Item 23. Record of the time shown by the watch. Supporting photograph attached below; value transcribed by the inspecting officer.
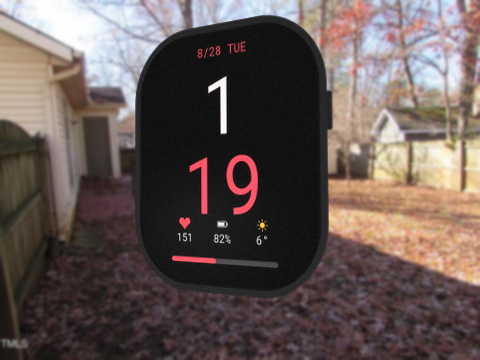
1:19
